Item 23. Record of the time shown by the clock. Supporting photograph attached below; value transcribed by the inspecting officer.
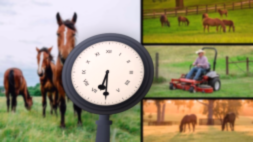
6:30
